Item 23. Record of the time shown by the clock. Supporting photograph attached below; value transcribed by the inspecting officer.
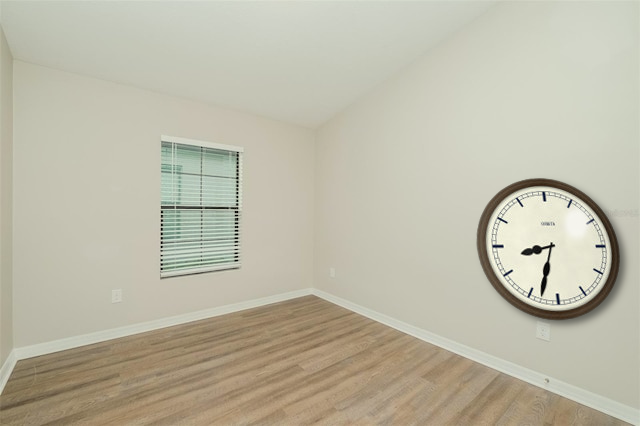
8:33
